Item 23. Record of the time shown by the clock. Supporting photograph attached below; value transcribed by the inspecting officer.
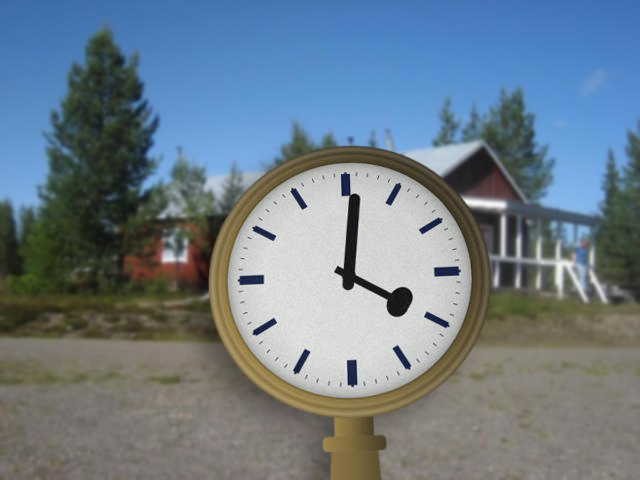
4:01
